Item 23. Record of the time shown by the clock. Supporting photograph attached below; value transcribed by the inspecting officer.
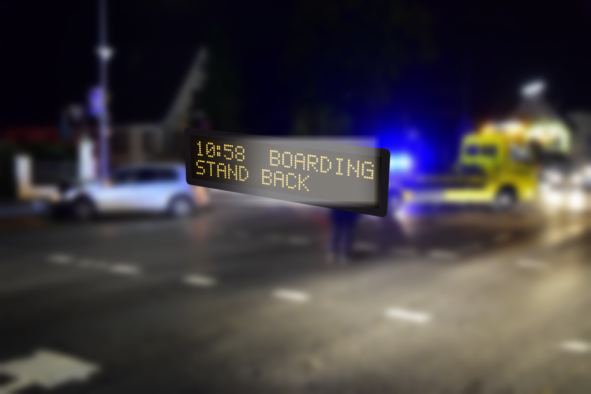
10:58
